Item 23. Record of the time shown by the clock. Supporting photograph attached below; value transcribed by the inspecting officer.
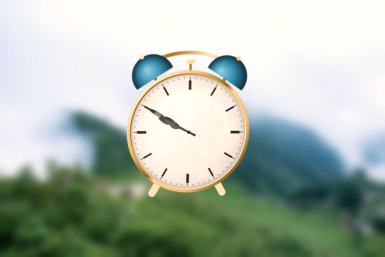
9:50
